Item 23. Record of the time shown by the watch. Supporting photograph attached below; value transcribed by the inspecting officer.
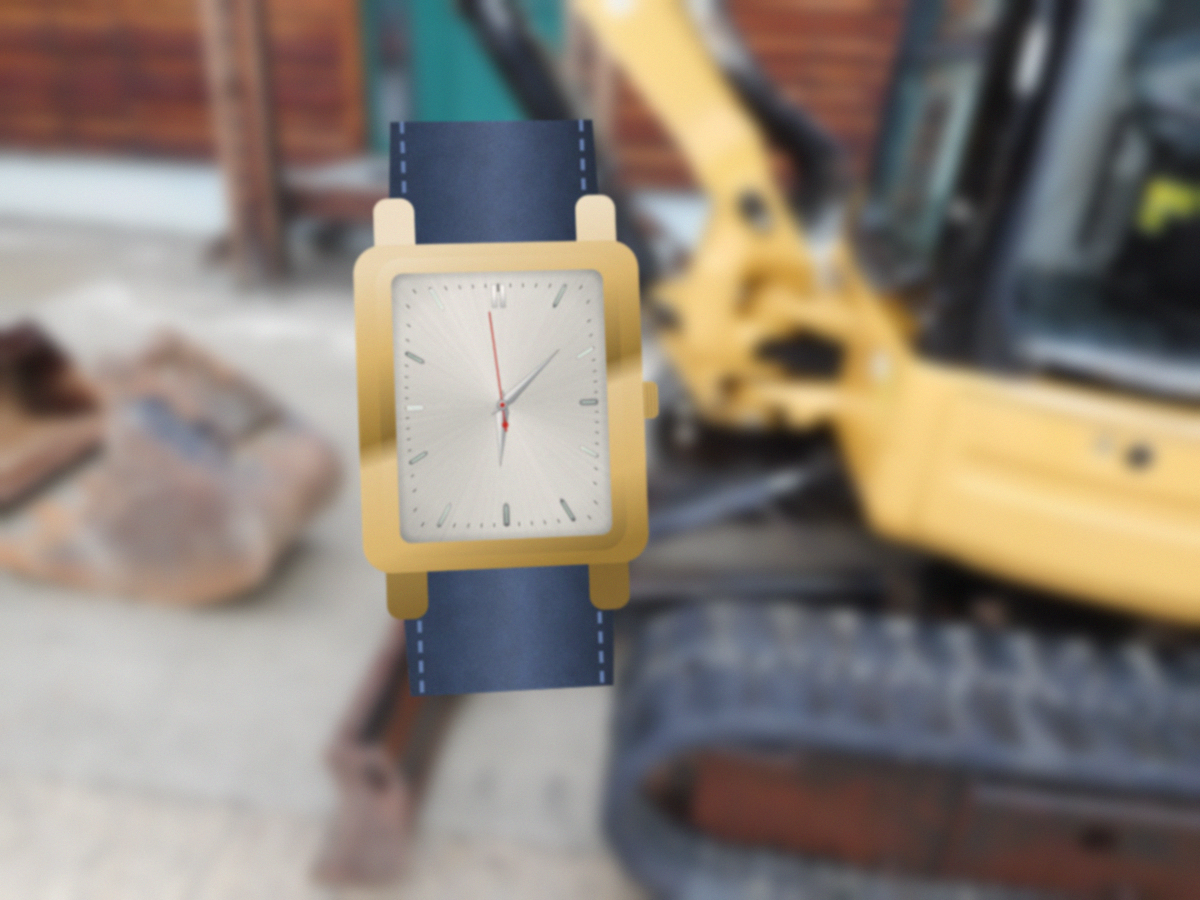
6:07:59
